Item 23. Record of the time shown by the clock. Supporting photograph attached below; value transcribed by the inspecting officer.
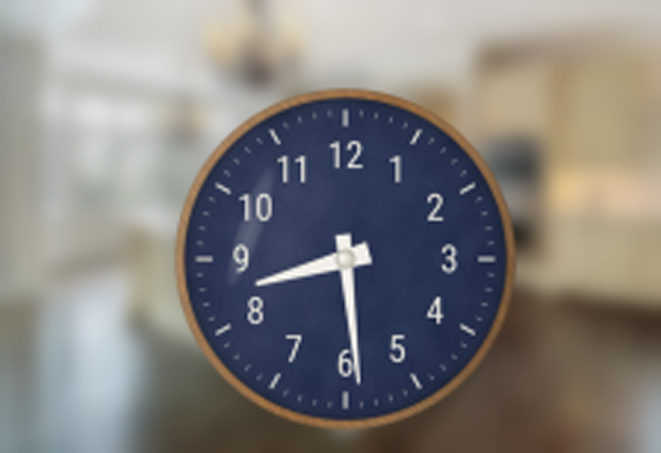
8:29
